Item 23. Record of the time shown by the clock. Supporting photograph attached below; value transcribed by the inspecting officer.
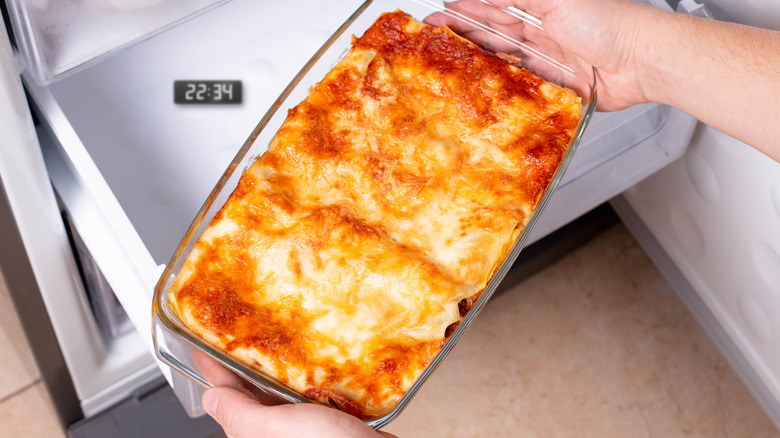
22:34
